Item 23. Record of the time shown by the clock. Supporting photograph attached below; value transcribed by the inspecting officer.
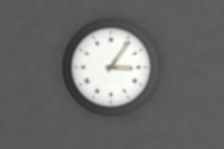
3:06
